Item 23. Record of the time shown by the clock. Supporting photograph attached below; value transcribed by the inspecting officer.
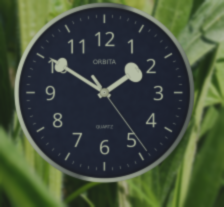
1:50:24
